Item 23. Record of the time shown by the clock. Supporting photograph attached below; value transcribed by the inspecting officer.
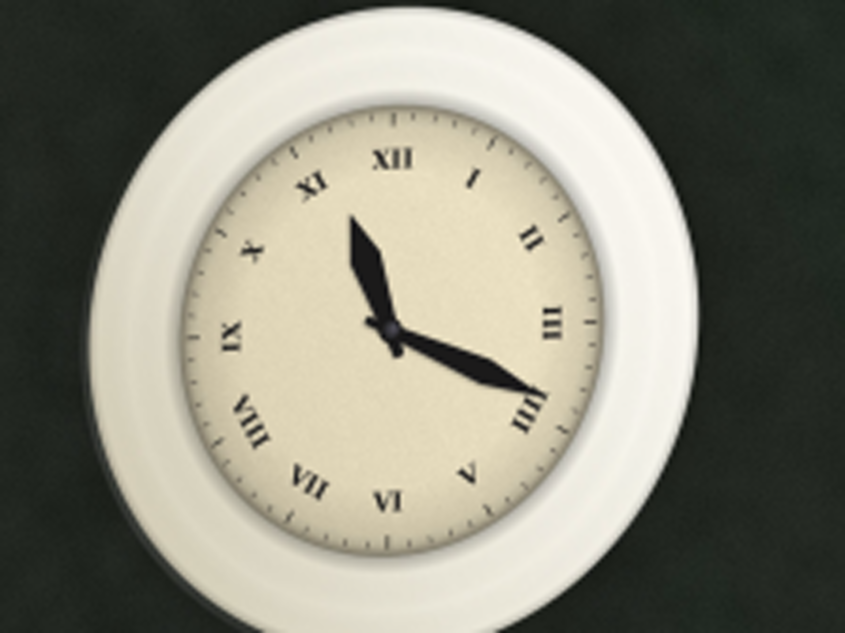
11:19
